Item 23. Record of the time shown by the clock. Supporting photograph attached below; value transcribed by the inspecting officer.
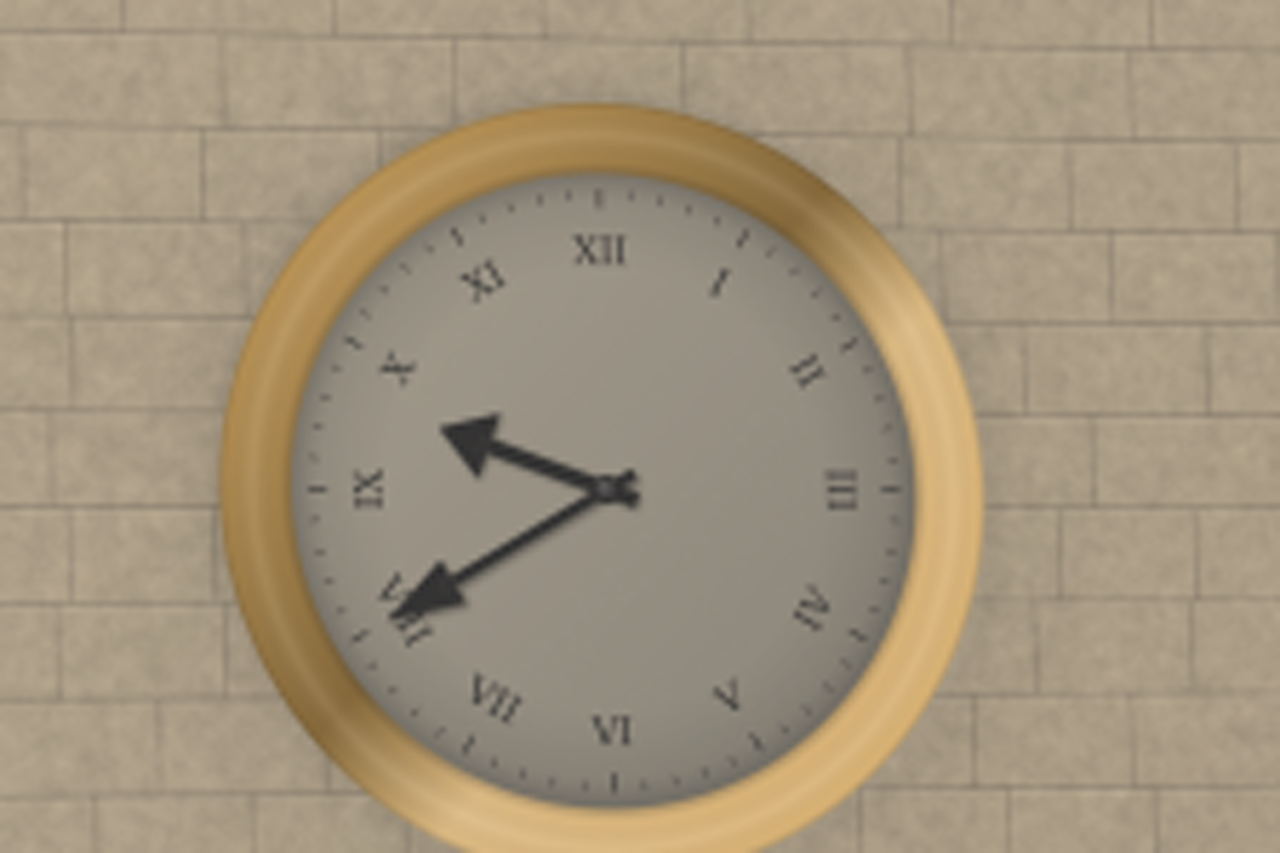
9:40
